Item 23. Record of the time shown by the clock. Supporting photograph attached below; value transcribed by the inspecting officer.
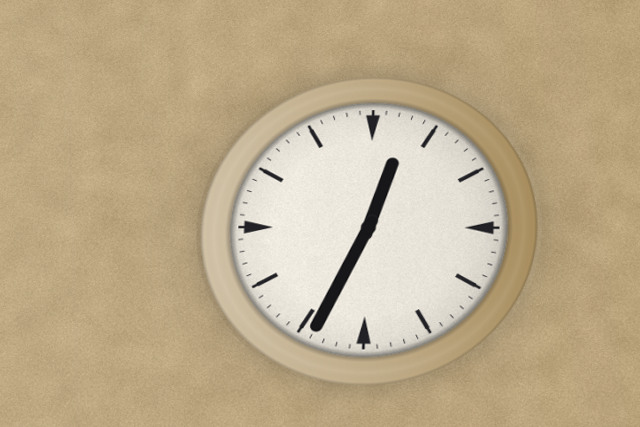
12:34
